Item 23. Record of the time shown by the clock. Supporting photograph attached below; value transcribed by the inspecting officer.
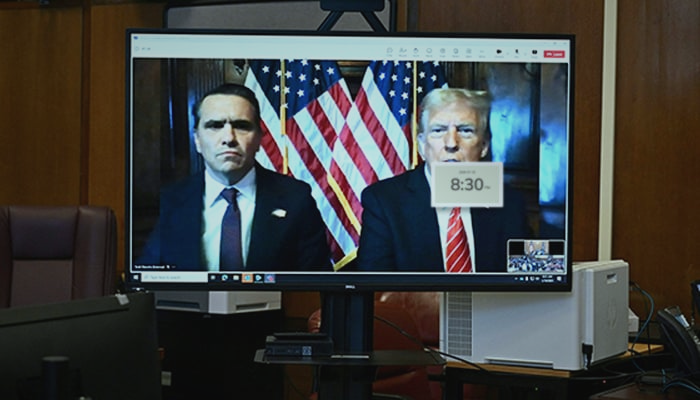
8:30
